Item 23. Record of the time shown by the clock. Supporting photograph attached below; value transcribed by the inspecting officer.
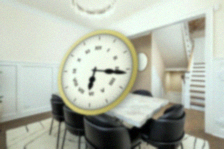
6:16
